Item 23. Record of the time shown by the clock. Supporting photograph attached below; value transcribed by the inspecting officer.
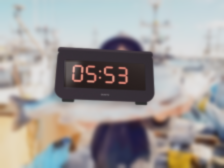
5:53
